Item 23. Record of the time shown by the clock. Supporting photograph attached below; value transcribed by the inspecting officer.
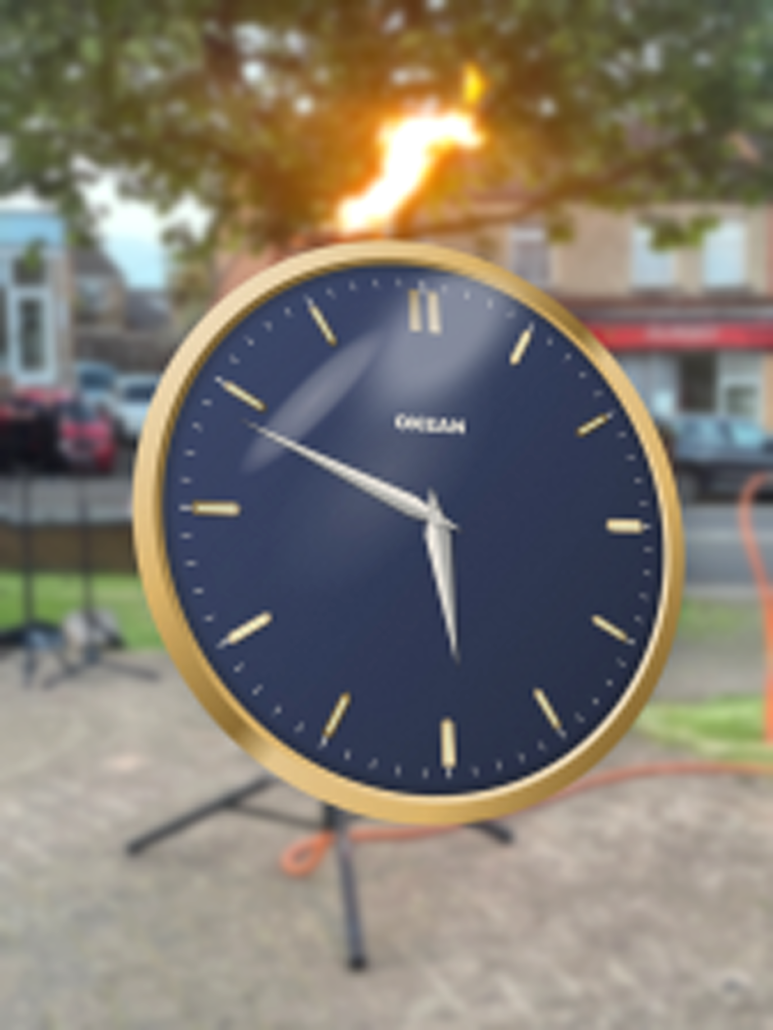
5:49
